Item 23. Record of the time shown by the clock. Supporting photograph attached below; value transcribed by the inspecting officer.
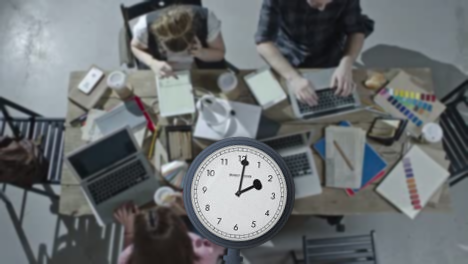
2:01
